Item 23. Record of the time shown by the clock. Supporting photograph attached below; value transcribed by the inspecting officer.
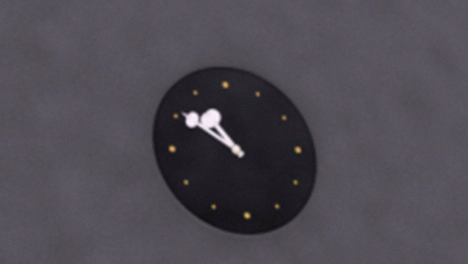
10:51
